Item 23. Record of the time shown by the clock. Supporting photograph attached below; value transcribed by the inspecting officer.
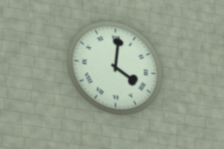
4:01
